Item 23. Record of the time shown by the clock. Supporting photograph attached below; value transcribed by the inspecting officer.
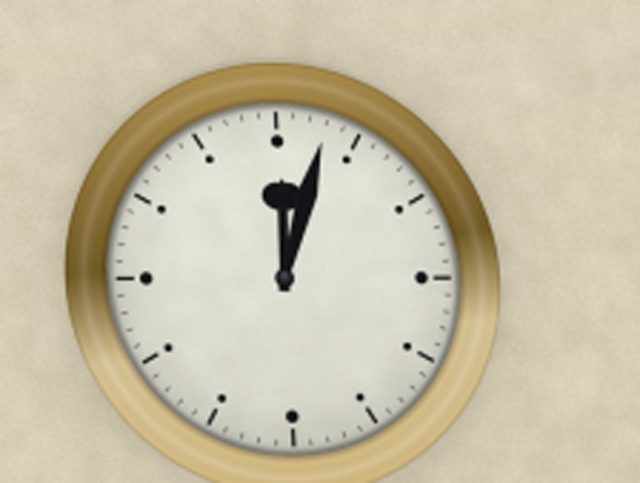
12:03
